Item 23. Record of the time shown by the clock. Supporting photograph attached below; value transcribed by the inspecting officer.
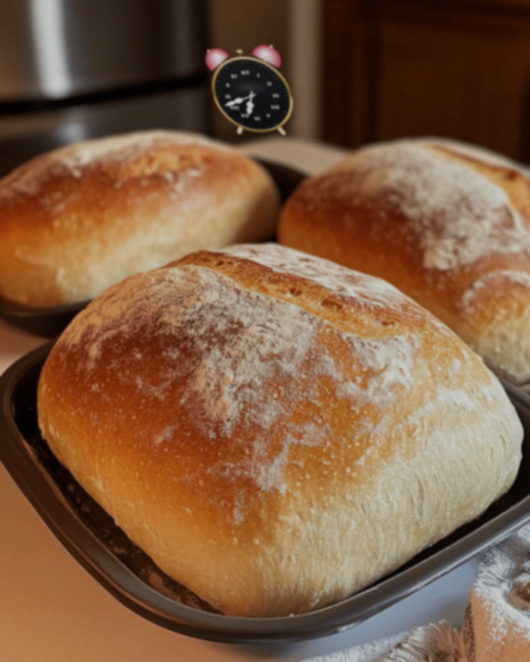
6:42
